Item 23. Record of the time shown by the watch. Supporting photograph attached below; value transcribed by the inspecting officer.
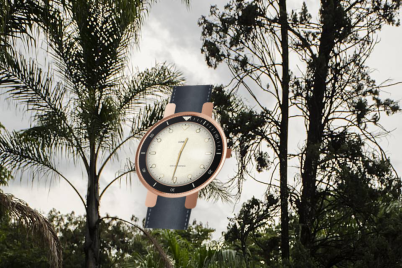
12:31
